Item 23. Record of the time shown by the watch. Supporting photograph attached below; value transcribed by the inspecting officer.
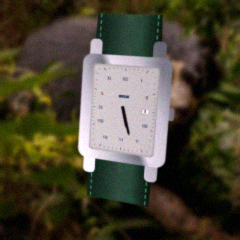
5:27
